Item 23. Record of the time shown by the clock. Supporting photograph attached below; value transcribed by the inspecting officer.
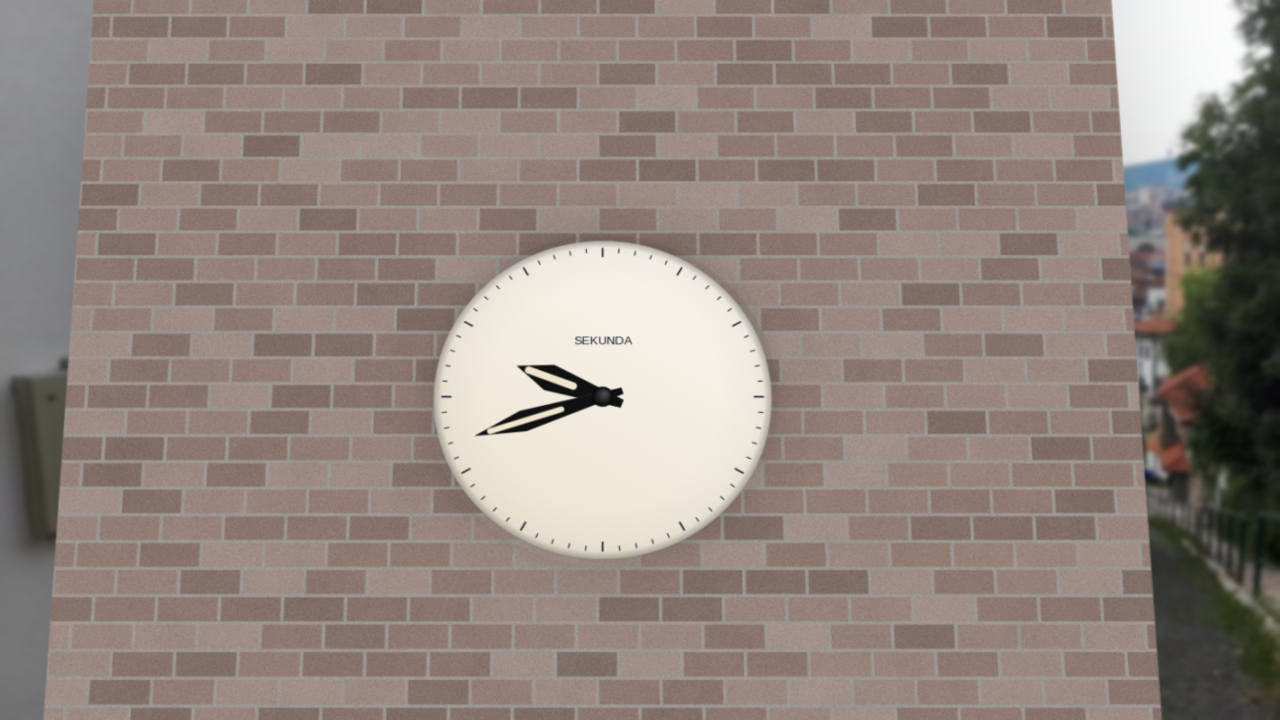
9:42
